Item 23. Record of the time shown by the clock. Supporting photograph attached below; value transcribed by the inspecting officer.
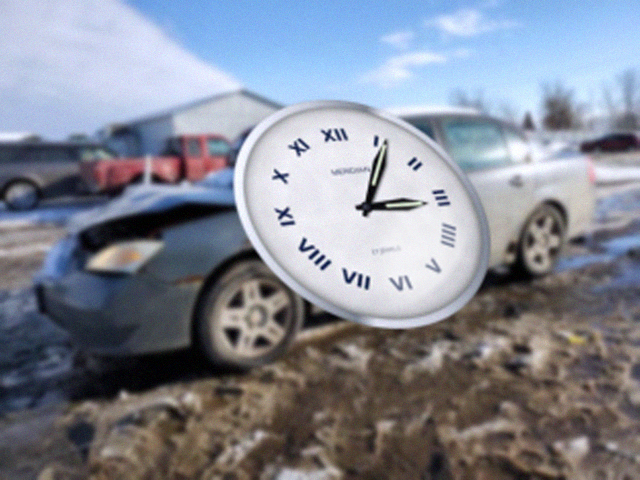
3:06
